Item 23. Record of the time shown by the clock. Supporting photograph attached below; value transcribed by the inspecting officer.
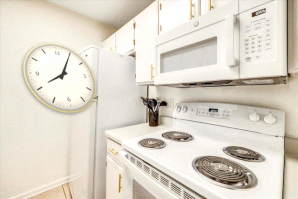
8:05
